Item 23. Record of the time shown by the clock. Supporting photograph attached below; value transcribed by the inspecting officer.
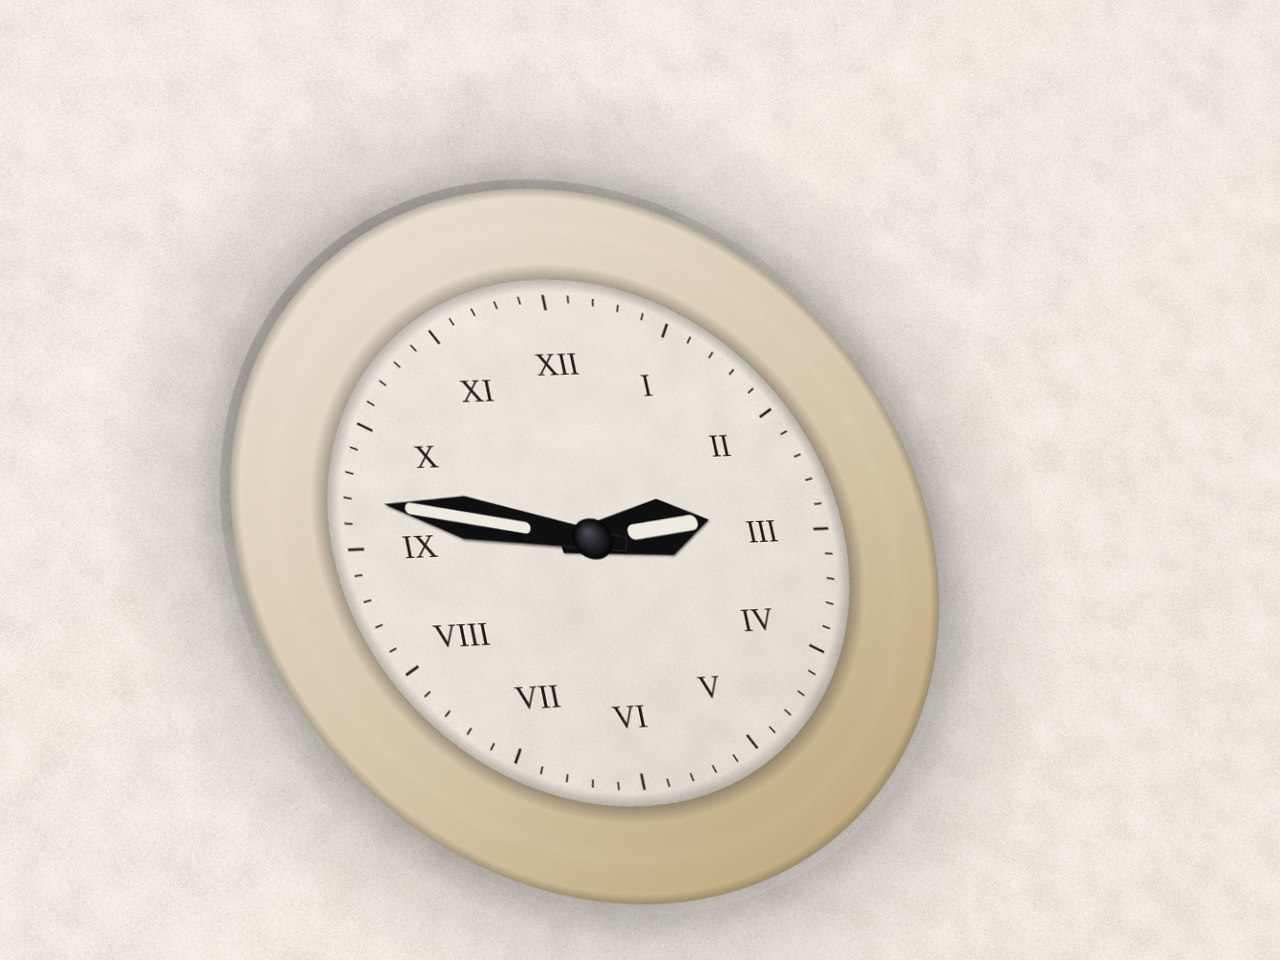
2:47
